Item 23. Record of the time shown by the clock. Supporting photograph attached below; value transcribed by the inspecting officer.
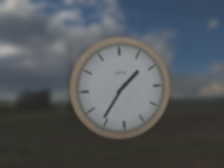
1:36
